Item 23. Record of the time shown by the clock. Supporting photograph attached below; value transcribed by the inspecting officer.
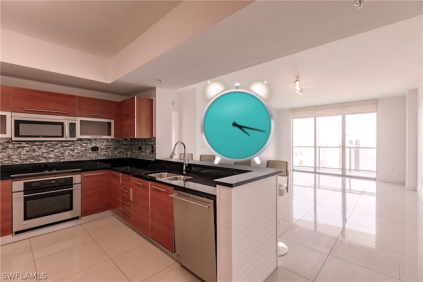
4:17
